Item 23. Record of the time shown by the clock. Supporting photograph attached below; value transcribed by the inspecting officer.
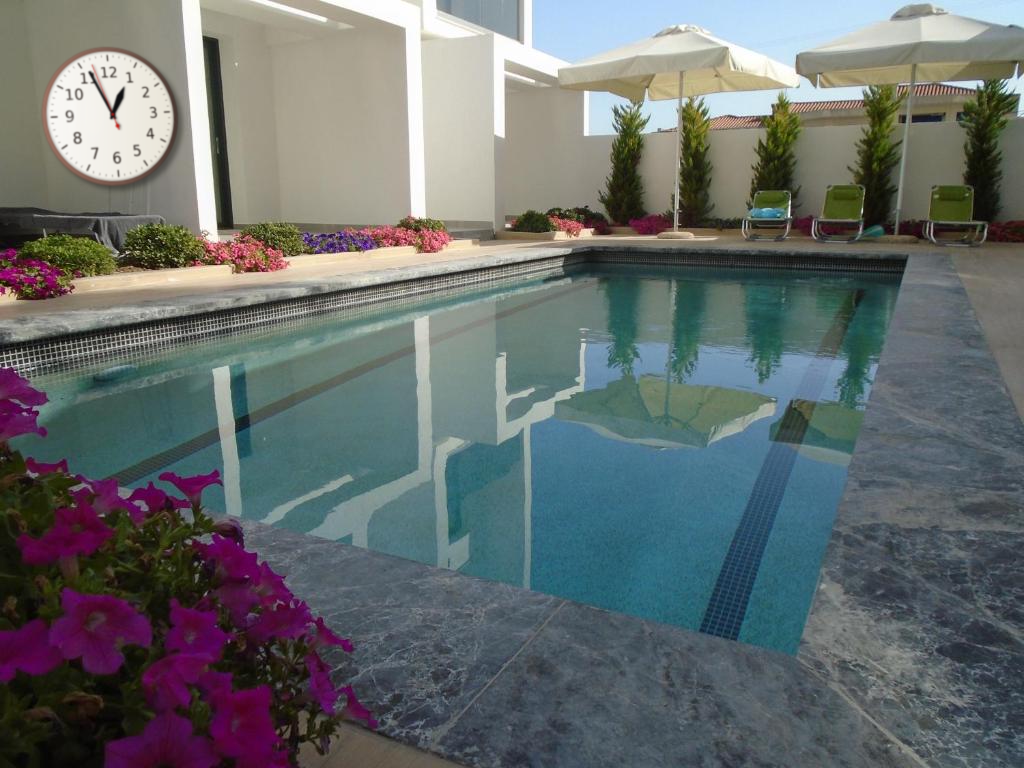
12:55:57
